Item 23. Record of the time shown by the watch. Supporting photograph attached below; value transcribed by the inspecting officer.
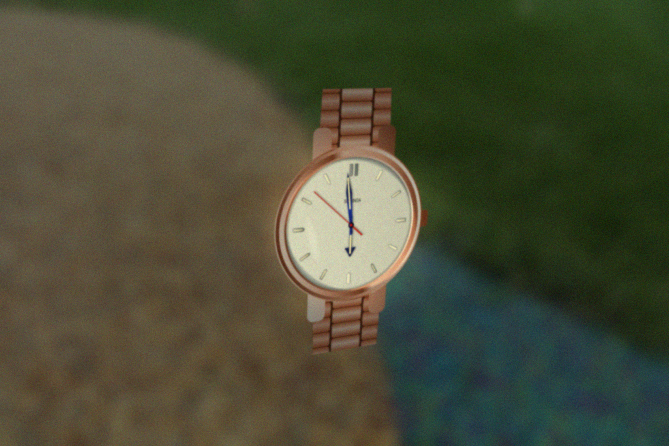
5:58:52
